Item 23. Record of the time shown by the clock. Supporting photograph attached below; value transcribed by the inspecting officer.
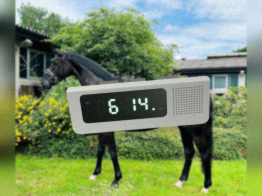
6:14
